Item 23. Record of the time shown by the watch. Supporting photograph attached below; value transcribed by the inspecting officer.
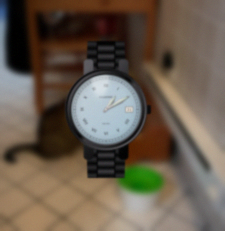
1:10
